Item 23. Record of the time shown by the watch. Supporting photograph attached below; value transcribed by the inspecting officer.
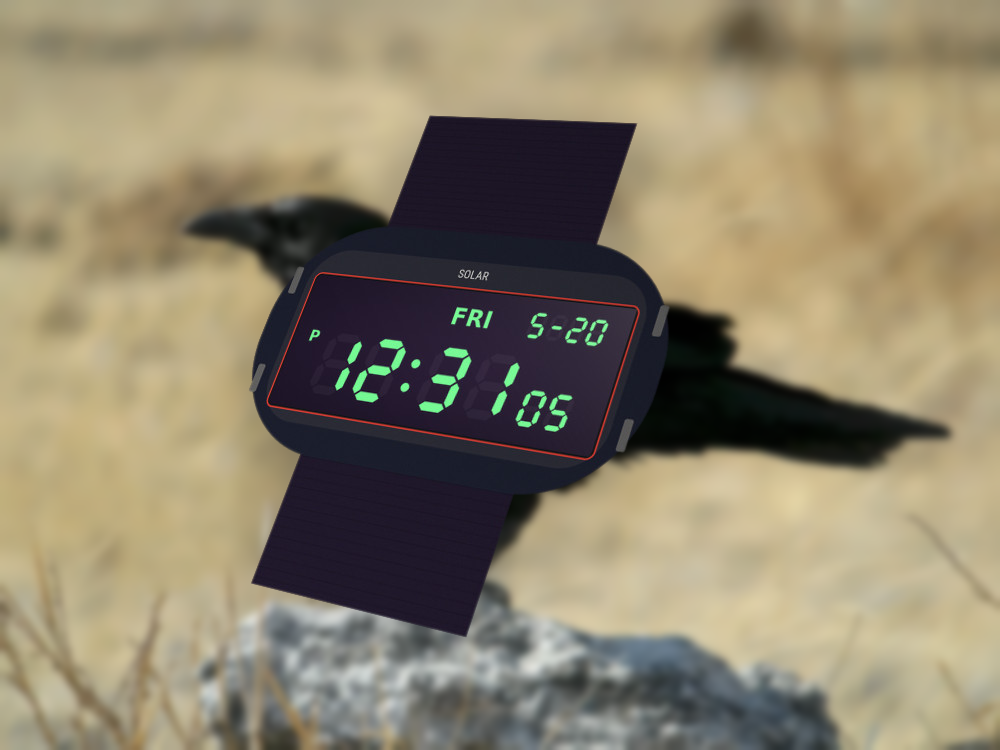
12:31:05
